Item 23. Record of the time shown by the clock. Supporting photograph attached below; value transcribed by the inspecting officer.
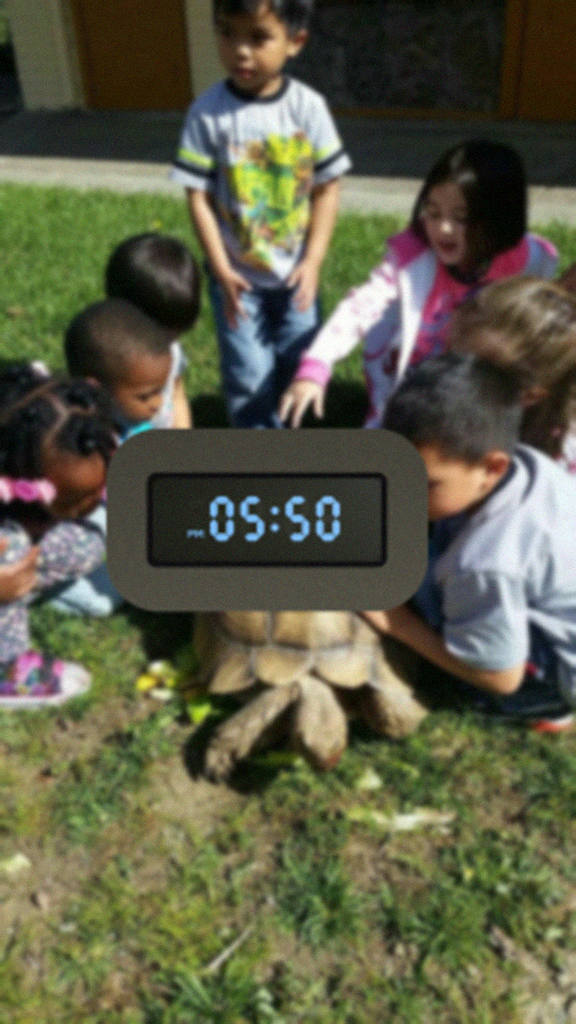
5:50
